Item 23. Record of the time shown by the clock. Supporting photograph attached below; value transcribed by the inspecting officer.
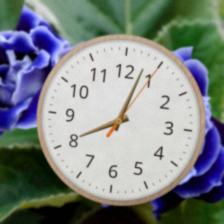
8:03:05
